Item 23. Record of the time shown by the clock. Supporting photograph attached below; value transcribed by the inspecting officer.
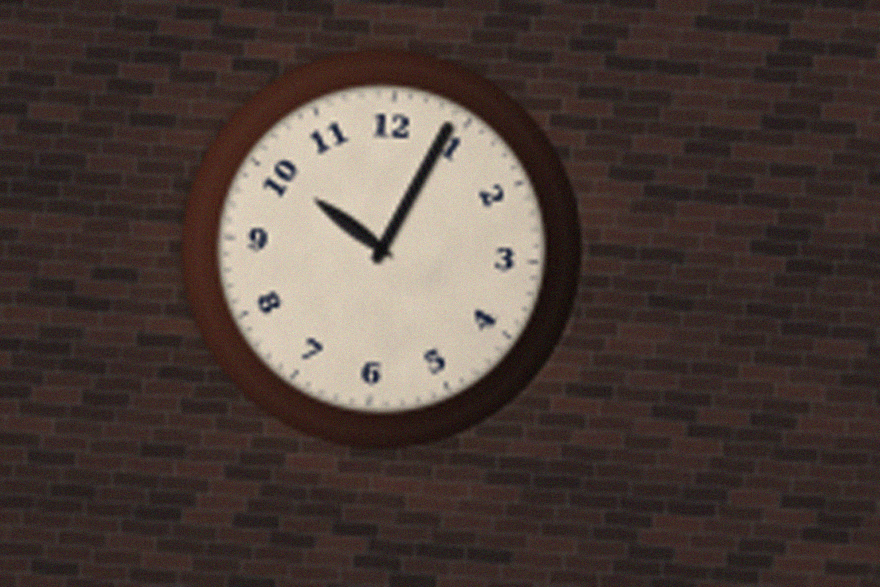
10:04
